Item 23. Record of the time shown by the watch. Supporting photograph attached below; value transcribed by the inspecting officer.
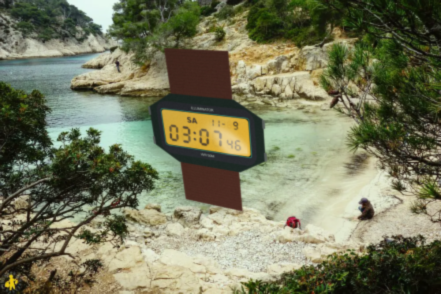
3:07:46
